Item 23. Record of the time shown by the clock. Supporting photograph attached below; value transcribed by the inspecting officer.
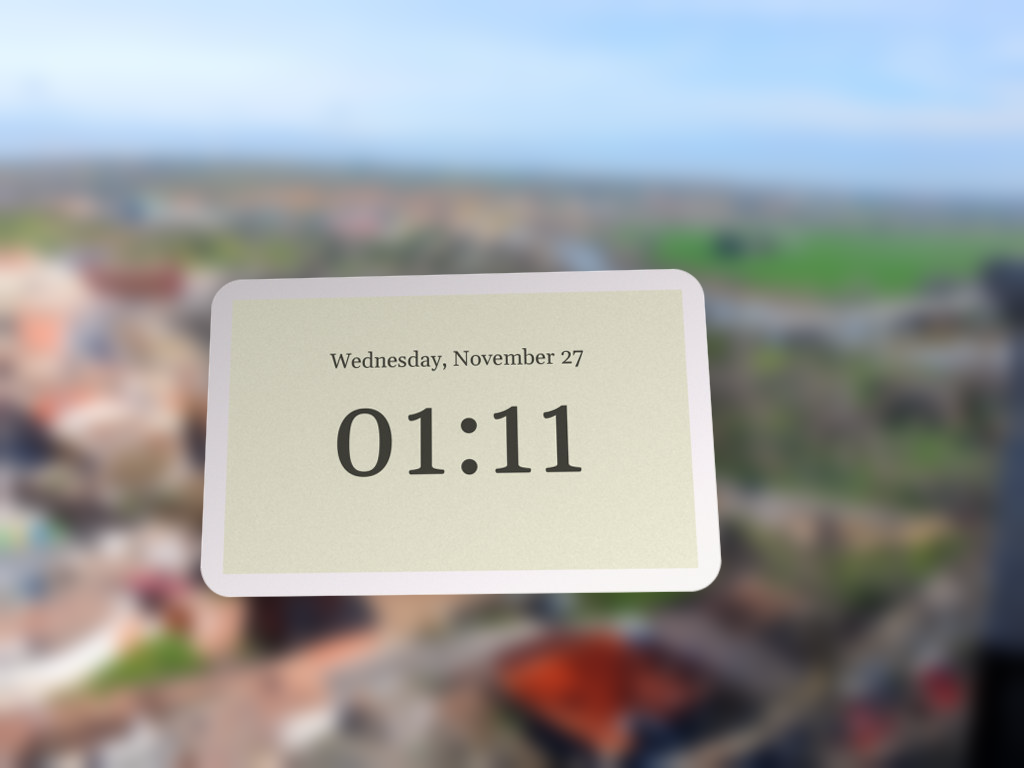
1:11
